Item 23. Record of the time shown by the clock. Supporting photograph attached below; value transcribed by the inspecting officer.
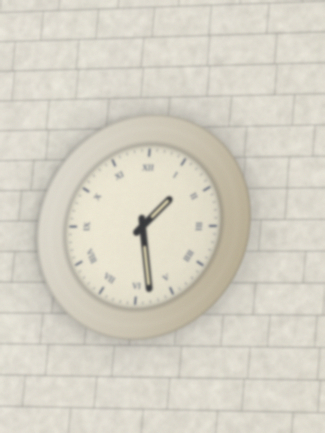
1:28
